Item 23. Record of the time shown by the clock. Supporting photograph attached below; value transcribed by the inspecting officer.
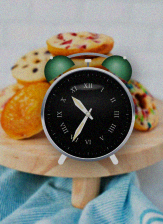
10:35
